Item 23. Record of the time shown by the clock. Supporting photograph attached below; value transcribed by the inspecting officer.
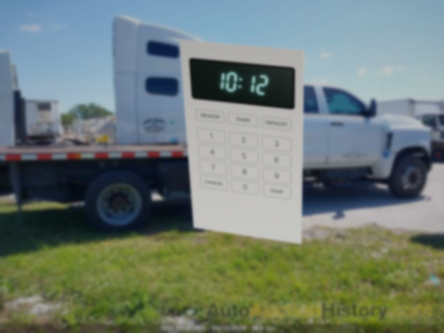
10:12
